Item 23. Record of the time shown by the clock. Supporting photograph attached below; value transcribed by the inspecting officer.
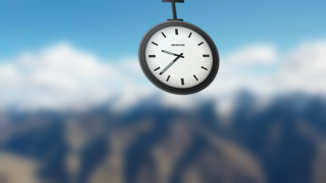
9:38
